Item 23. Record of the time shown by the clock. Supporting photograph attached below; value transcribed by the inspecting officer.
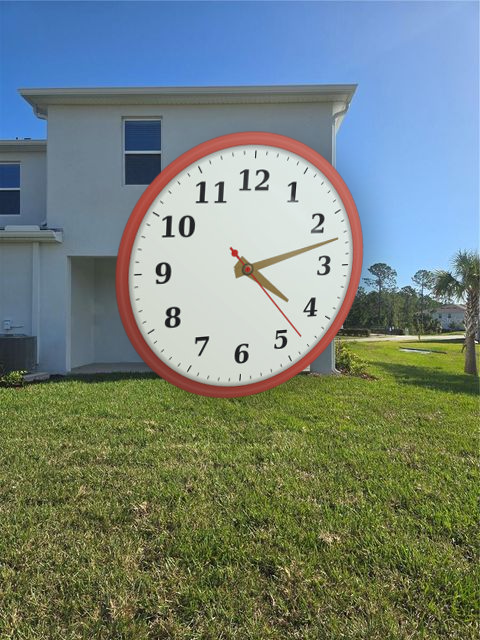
4:12:23
